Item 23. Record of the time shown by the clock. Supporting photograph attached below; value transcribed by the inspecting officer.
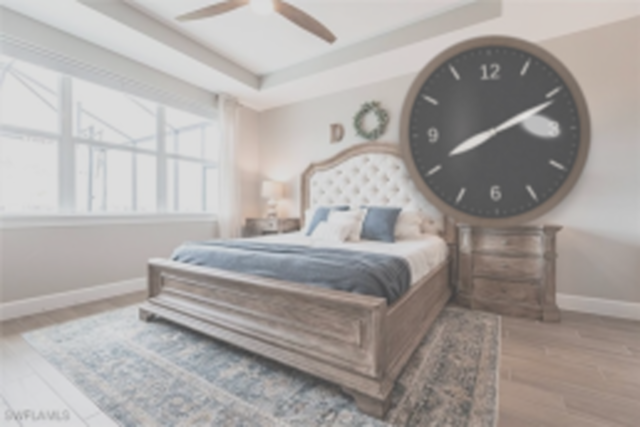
8:11
